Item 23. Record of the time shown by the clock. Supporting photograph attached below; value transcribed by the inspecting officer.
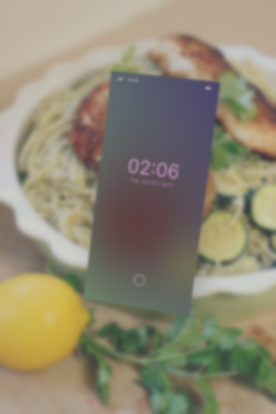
2:06
